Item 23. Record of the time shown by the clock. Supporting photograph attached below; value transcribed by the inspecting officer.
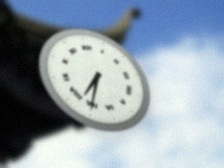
7:35
